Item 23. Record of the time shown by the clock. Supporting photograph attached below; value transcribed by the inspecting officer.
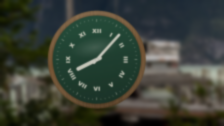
8:07
